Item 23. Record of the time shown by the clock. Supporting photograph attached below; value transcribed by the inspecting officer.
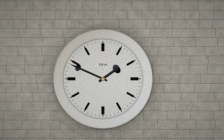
1:49
